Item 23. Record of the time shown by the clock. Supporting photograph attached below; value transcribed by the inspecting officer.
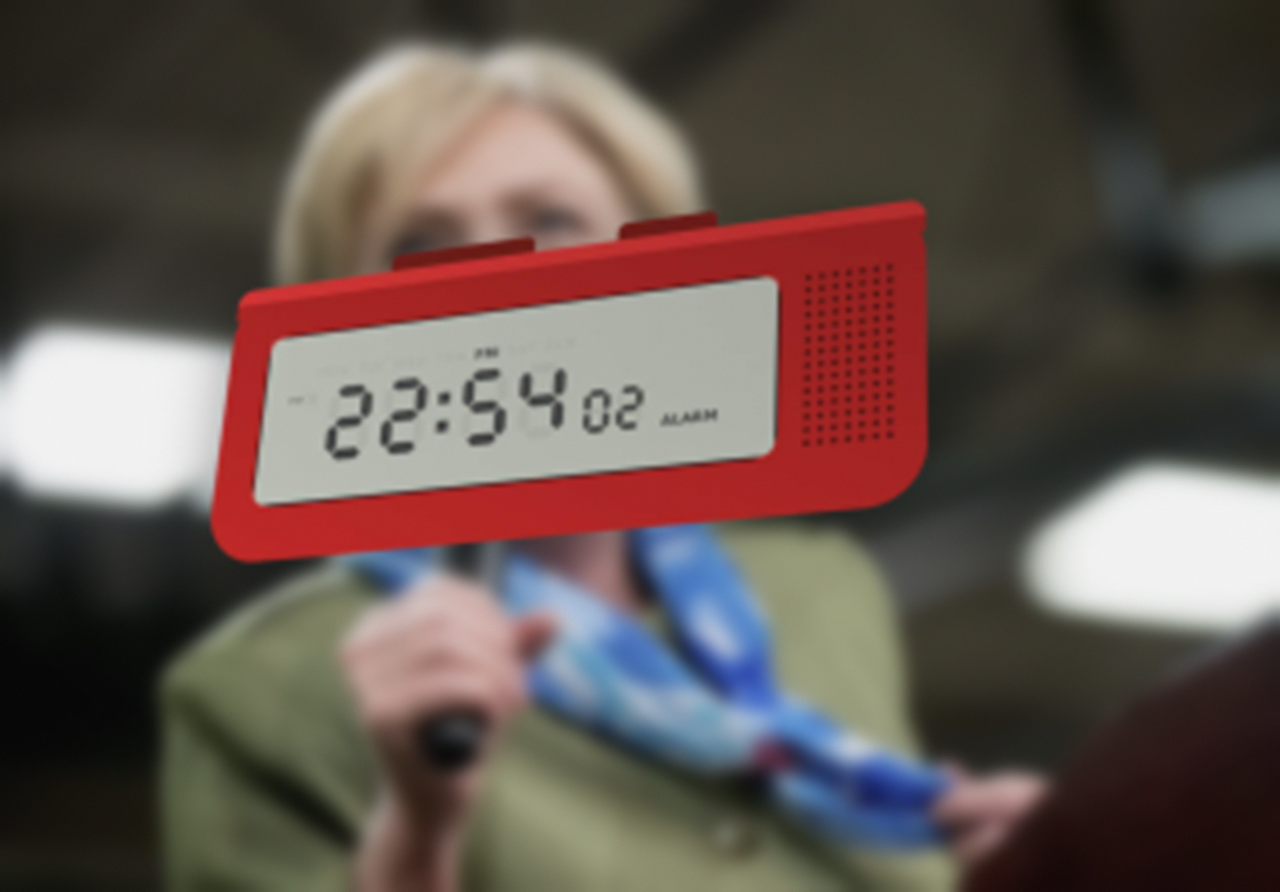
22:54:02
